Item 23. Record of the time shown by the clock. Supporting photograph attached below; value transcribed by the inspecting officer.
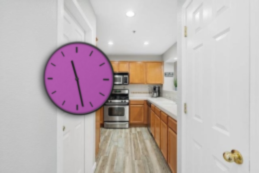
11:28
